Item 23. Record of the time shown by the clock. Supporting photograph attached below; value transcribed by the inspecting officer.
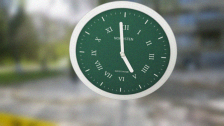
4:59
